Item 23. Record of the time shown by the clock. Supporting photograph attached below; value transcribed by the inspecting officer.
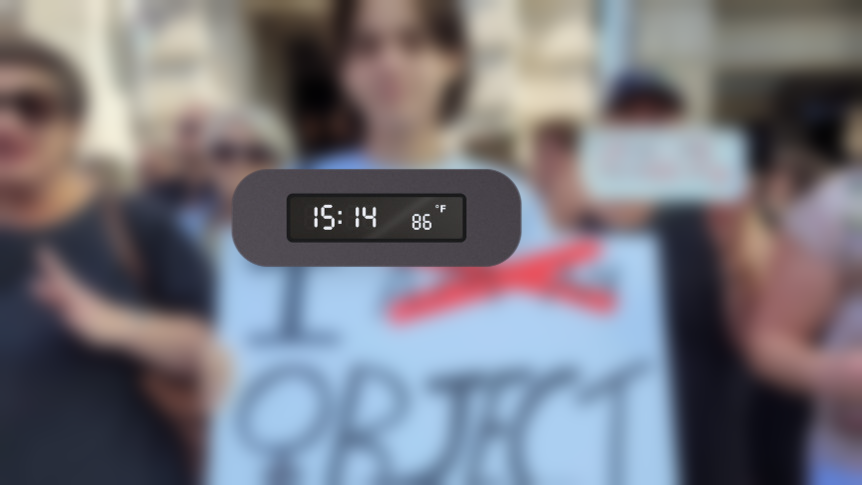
15:14
